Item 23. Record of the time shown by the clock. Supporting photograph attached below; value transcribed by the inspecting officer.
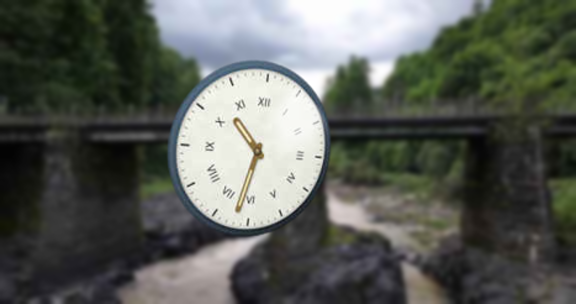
10:32
